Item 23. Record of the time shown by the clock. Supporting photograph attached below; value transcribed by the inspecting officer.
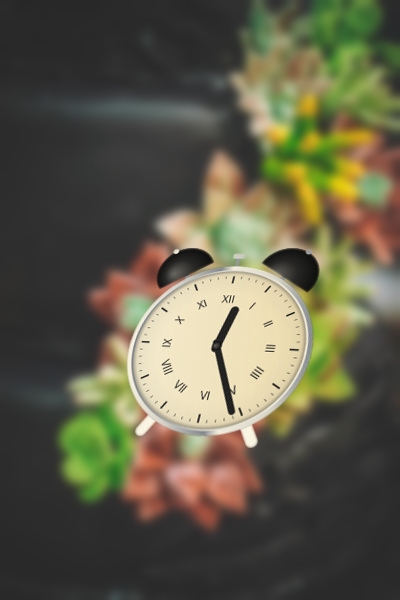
12:26
